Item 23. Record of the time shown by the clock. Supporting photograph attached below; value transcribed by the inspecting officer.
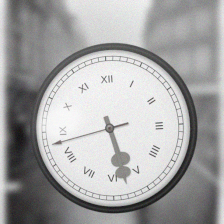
5:27:43
